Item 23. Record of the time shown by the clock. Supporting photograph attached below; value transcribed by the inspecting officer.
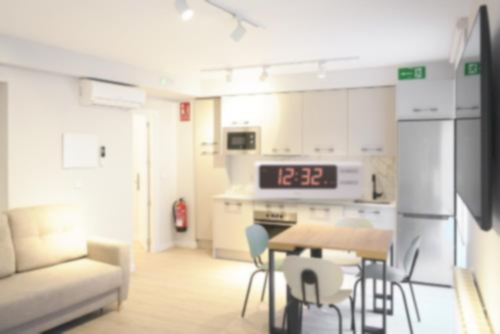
12:32
